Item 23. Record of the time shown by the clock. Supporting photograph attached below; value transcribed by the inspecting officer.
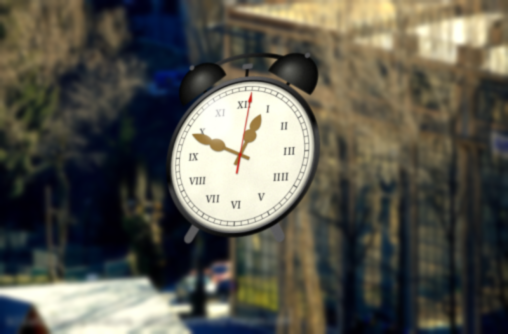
12:49:01
